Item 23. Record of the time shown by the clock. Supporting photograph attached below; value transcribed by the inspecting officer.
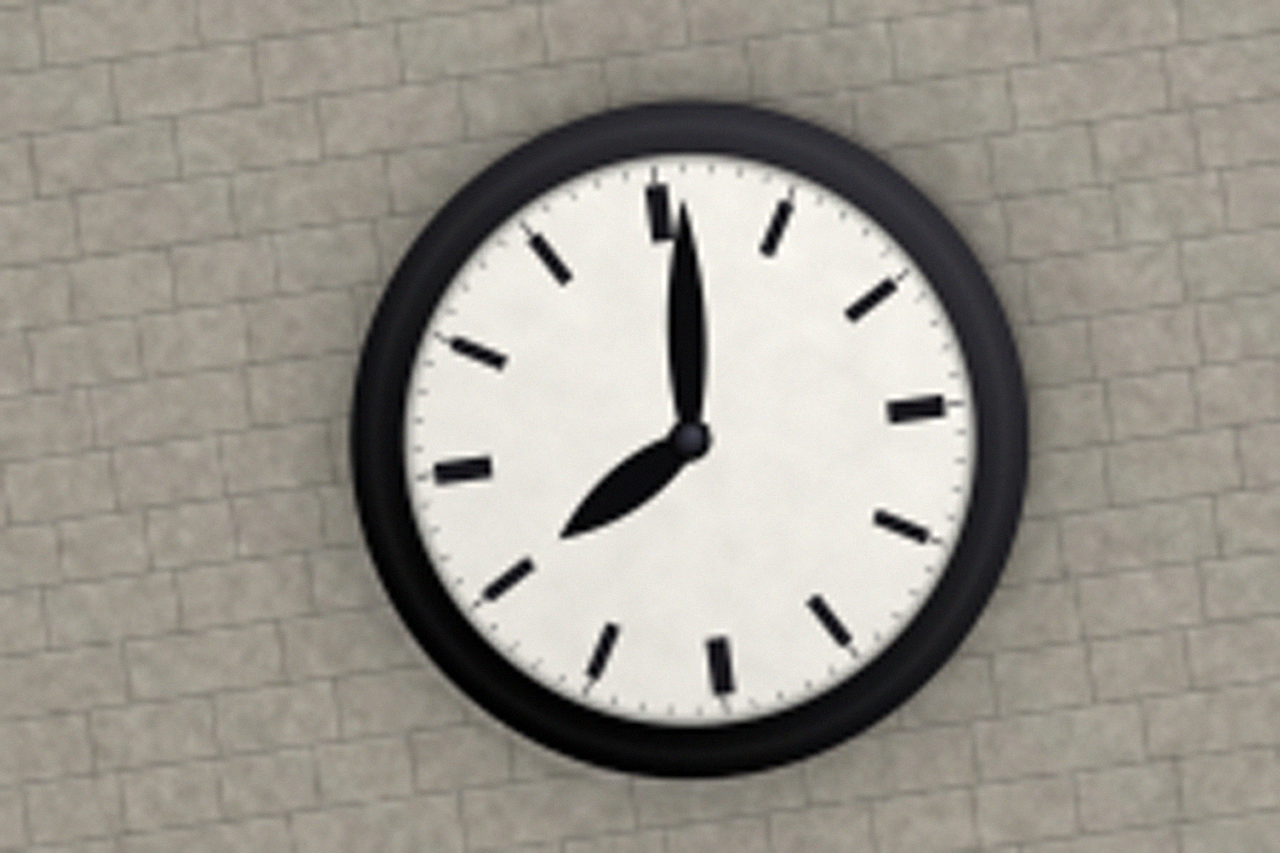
8:01
